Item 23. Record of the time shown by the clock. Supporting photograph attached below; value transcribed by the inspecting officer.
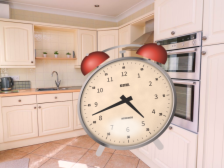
4:42
